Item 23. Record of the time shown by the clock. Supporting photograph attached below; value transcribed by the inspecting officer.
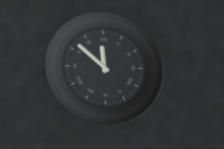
11:52
